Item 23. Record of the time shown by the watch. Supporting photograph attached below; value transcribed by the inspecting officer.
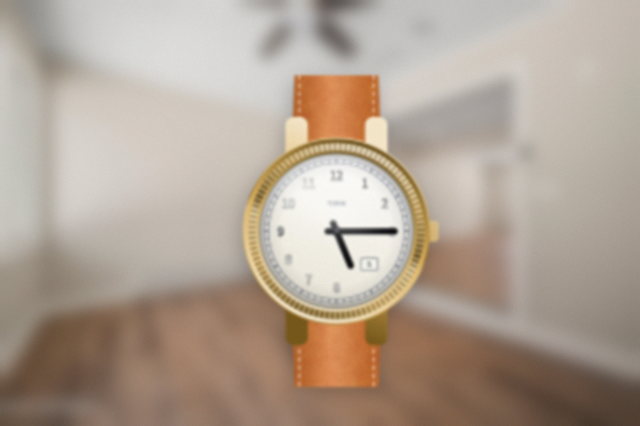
5:15
